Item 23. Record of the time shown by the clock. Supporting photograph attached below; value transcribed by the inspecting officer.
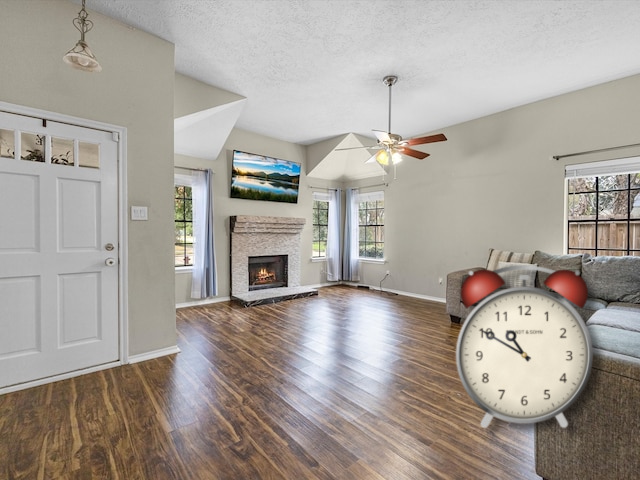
10:50
